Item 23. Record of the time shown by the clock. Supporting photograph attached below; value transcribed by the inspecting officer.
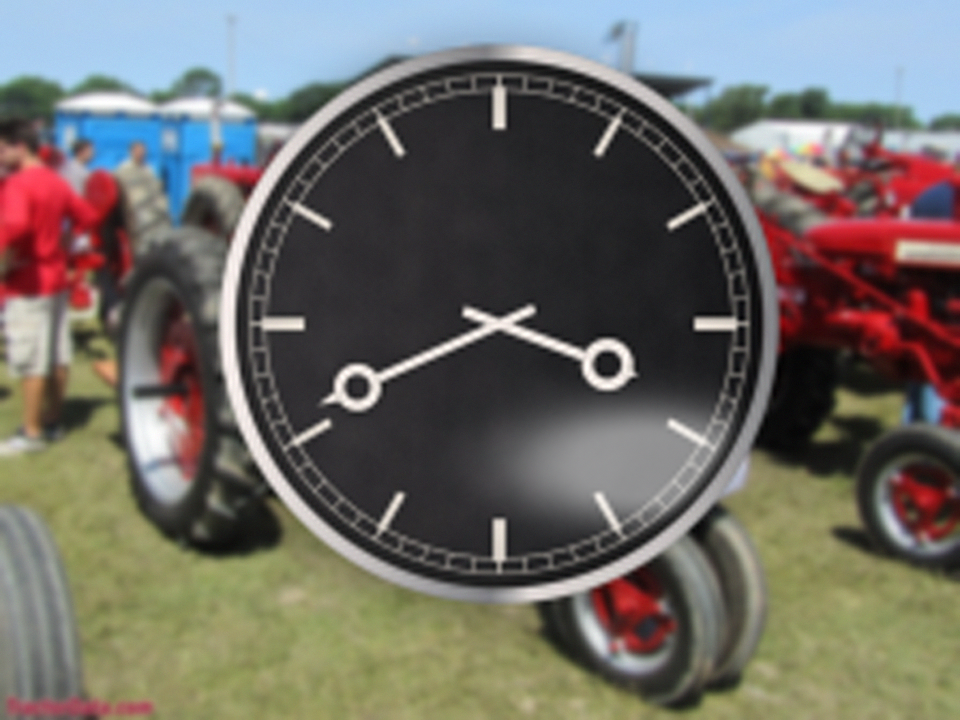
3:41
